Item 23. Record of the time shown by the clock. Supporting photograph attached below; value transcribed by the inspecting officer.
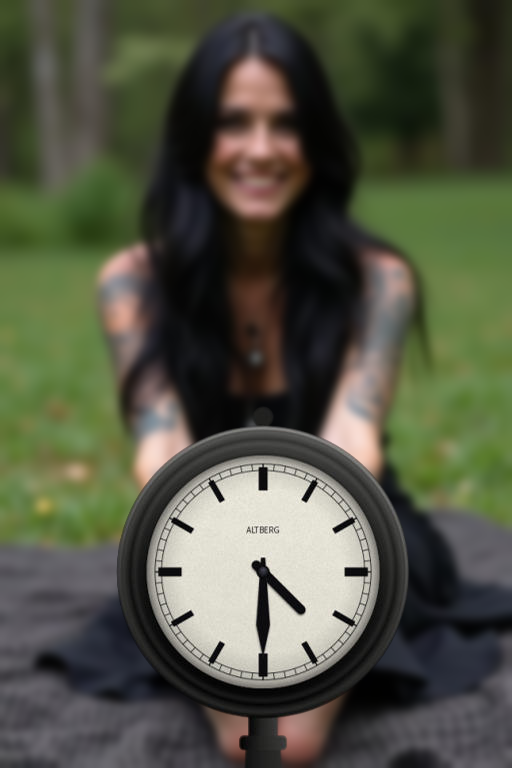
4:30
